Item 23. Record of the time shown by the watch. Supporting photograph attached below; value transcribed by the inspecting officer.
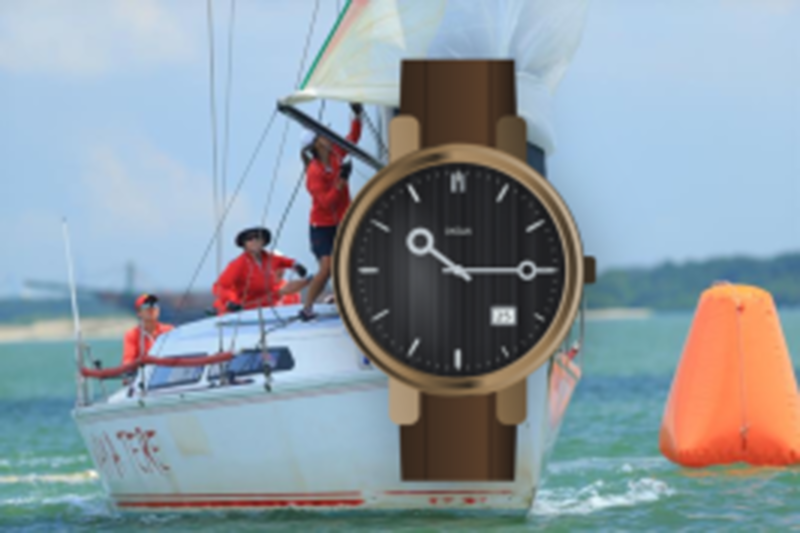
10:15
